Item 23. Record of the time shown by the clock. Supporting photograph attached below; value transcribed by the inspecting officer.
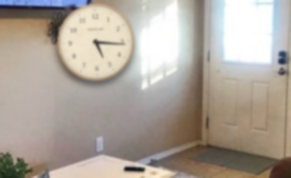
5:16
